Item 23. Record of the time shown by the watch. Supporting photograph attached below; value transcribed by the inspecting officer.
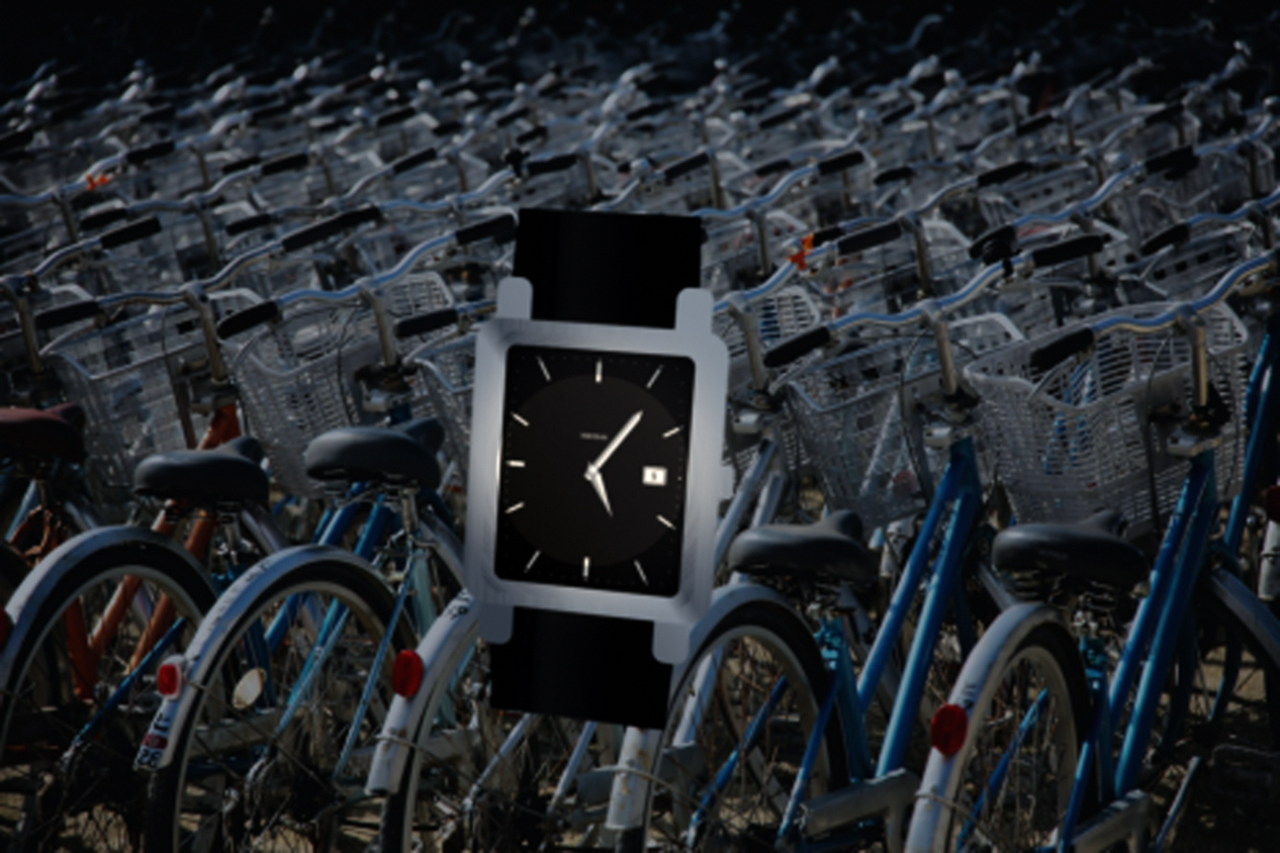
5:06
